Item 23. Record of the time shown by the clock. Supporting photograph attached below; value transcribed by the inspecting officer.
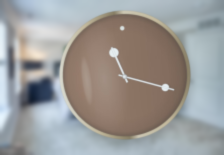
11:18
